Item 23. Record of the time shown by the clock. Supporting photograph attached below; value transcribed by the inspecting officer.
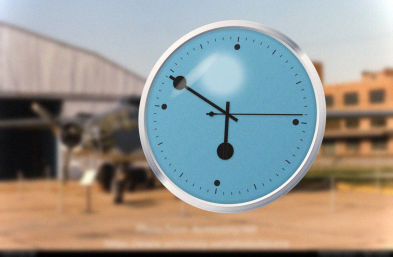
5:49:14
